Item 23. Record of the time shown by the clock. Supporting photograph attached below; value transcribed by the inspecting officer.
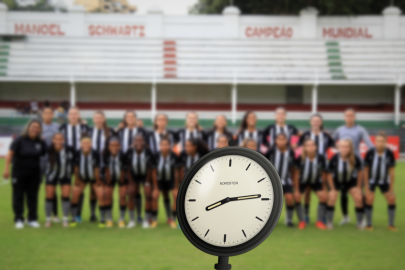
8:14
